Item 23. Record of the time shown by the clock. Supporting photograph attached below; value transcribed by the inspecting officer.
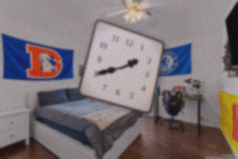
1:40
